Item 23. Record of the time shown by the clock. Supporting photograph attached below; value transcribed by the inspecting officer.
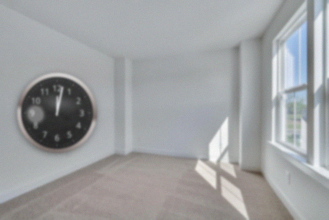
12:02
